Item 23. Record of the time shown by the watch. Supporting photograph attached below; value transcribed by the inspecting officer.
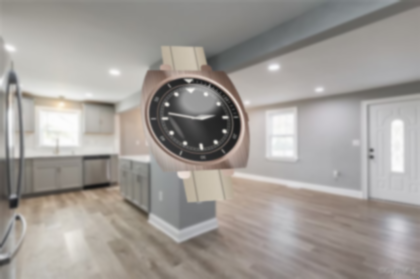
2:47
